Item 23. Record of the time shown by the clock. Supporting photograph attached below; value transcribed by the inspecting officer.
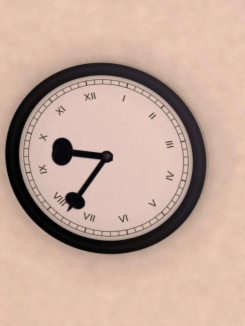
9:38
